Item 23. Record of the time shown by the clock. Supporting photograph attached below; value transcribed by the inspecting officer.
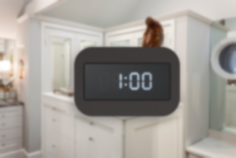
1:00
